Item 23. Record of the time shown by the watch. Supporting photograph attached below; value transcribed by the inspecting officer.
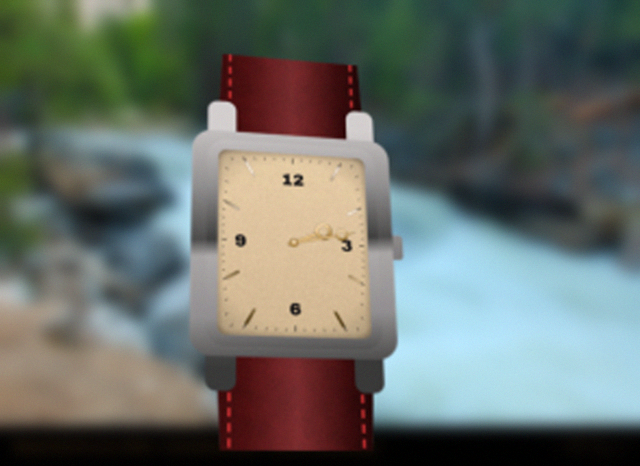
2:13
